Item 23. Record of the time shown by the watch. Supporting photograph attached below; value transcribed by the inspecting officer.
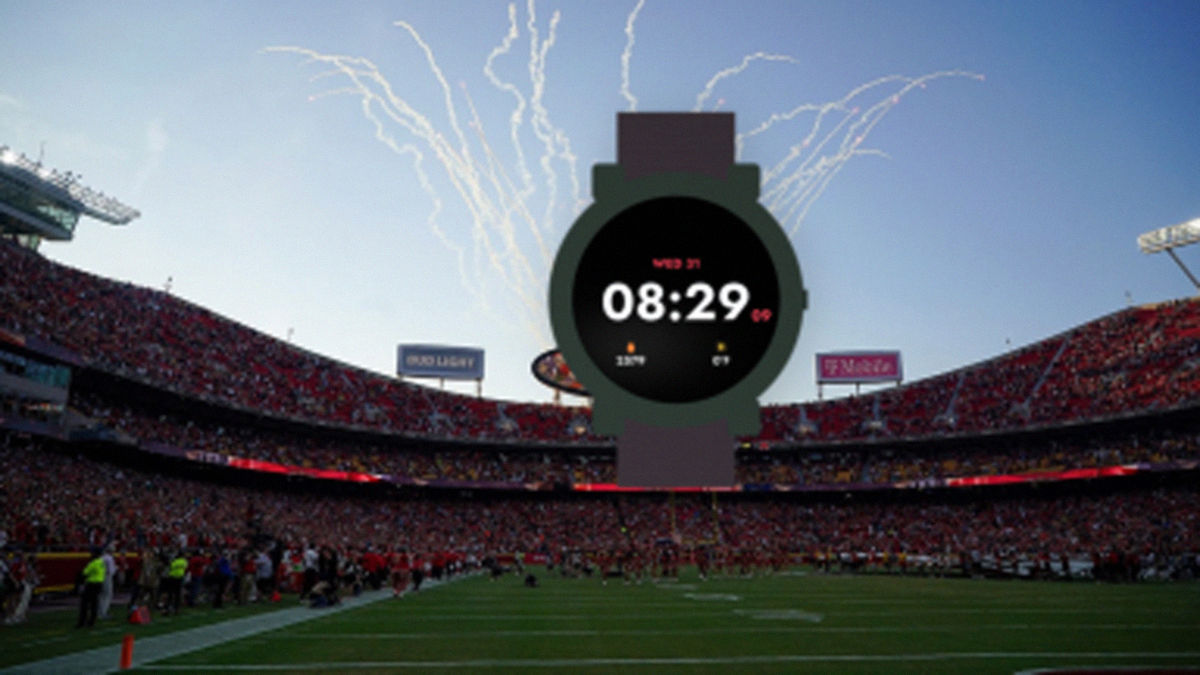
8:29
